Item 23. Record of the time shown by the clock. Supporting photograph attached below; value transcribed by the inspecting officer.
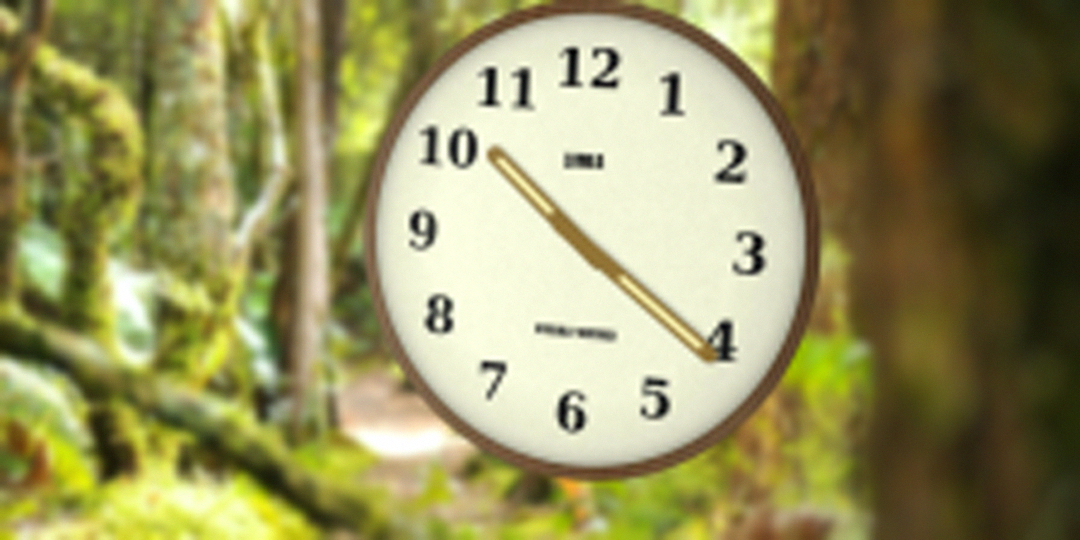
10:21
